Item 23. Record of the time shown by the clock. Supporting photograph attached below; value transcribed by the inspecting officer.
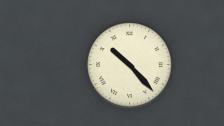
10:23
